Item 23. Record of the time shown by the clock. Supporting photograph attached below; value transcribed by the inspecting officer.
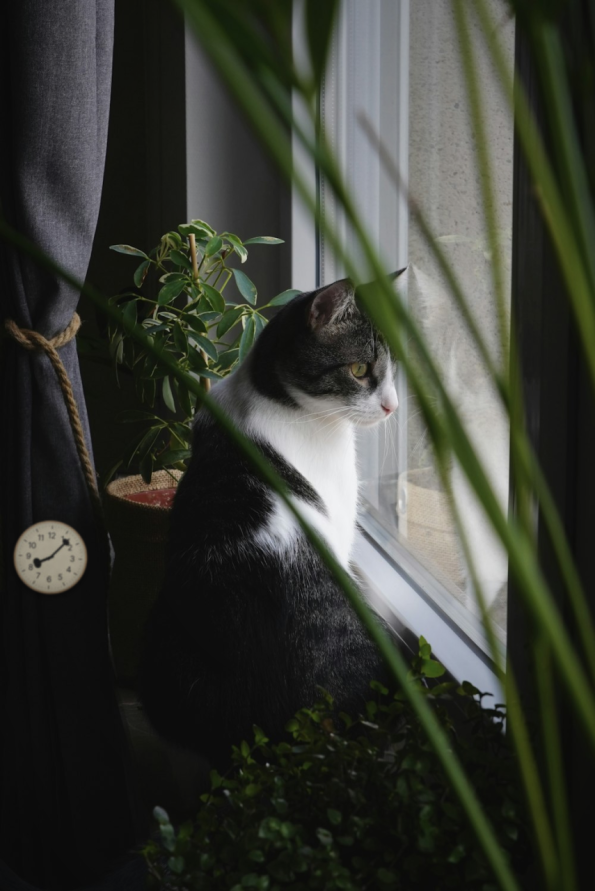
8:07
